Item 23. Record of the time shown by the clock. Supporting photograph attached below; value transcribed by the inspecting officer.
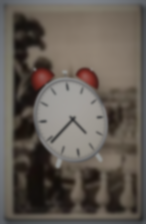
4:39
